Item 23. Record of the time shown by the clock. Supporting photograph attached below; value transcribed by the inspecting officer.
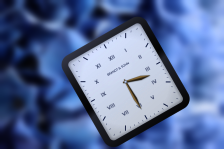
3:30
